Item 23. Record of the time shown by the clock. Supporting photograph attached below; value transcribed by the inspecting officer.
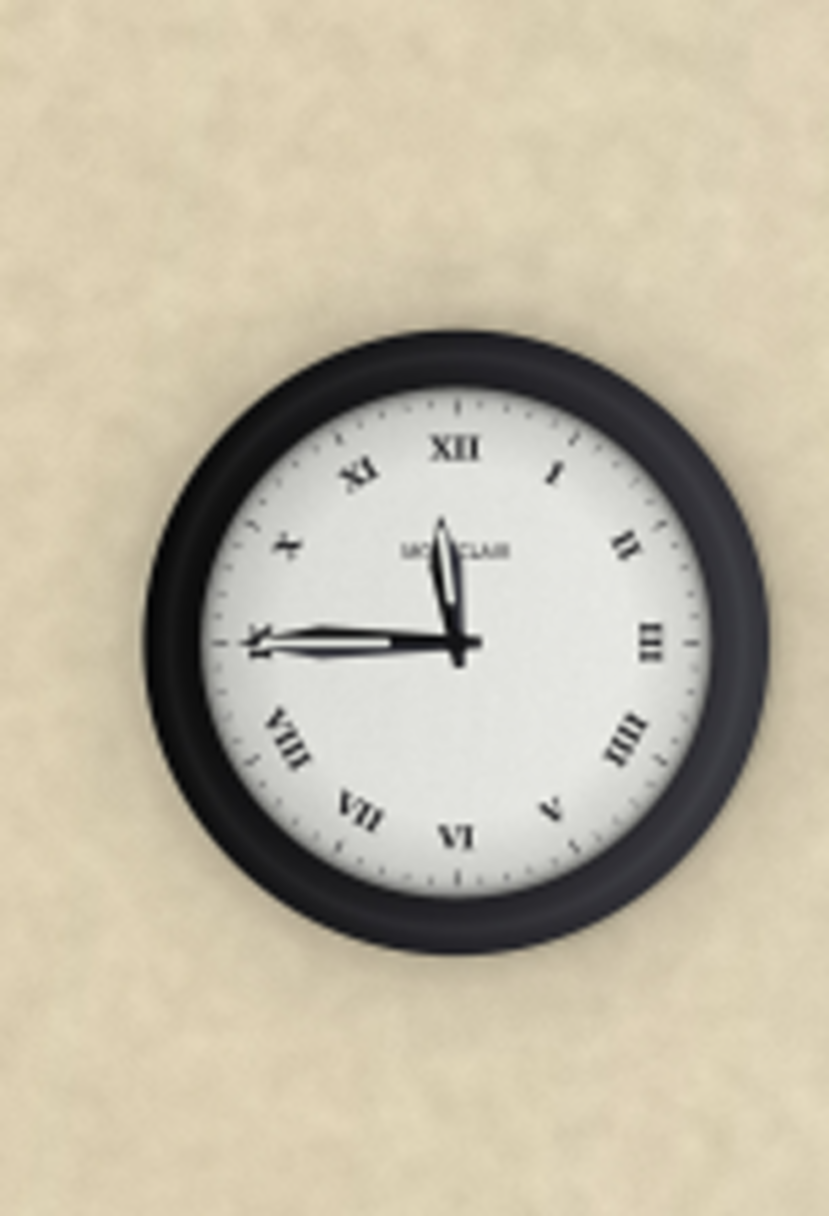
11:45
